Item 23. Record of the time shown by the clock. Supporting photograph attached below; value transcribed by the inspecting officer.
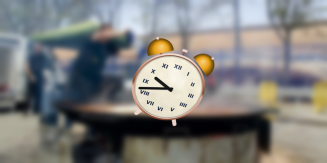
9:42
